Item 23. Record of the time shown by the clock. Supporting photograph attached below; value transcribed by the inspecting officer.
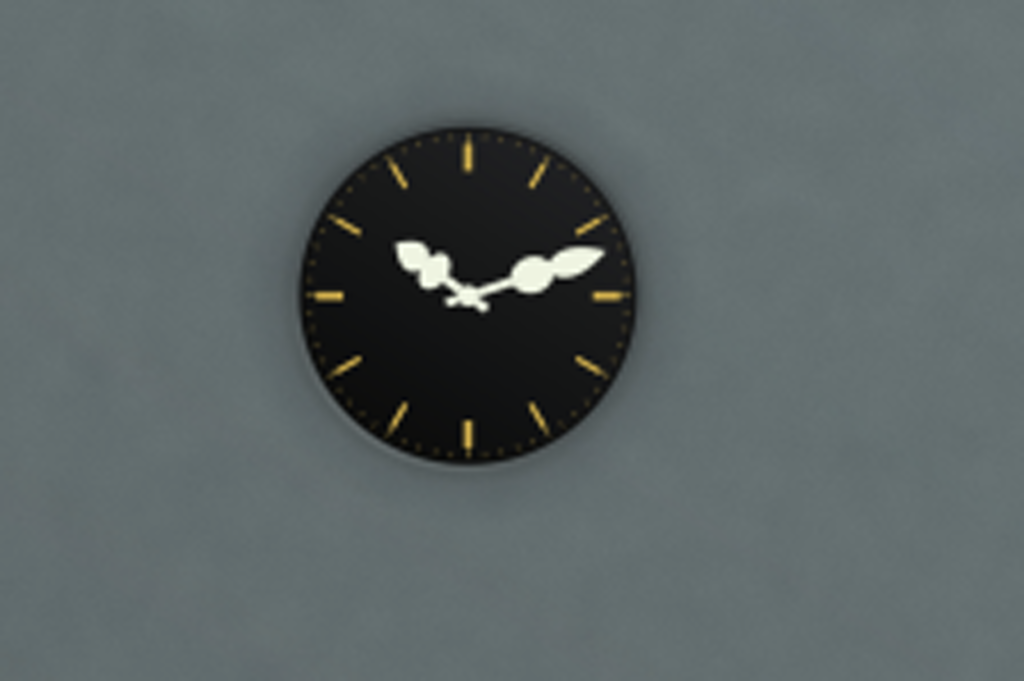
10:12
